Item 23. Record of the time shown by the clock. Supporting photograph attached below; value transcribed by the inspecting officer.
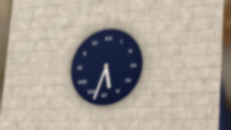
5:33
